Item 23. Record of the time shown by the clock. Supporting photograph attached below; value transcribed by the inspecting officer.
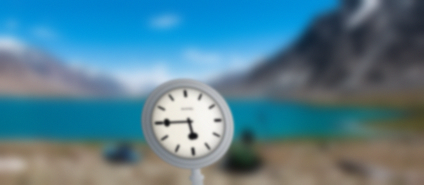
5:45
